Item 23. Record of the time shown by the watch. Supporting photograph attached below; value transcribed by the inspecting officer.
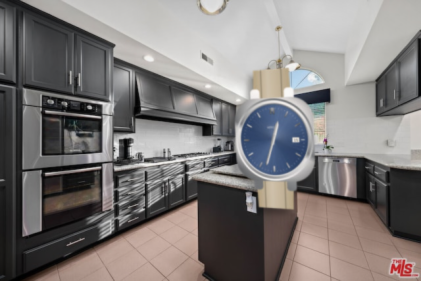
12:33
